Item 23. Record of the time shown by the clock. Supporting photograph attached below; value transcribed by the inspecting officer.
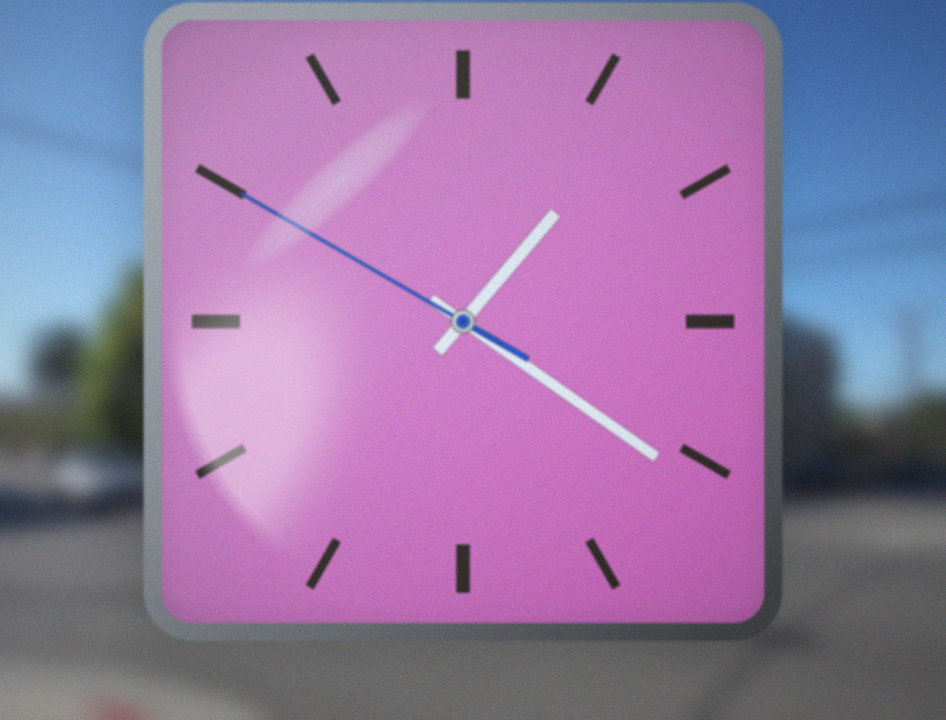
1:20:50
